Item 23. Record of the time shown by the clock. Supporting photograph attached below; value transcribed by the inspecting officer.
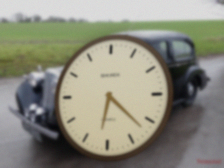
6:22
